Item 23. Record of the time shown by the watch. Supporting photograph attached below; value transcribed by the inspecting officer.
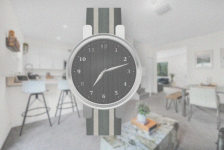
7:12
